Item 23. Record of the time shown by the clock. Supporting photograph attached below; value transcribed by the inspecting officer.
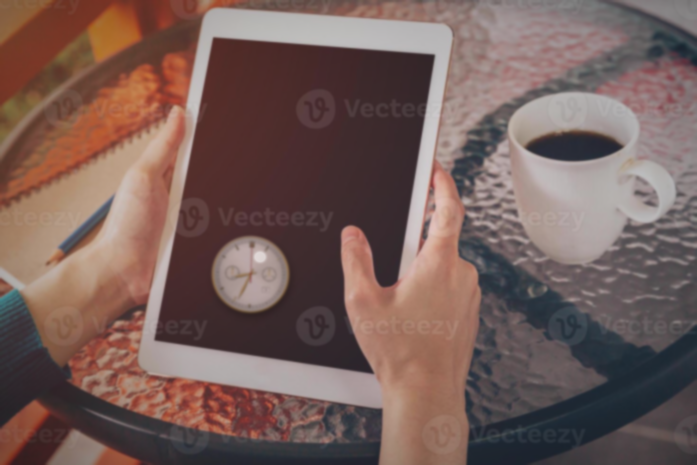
8:34
